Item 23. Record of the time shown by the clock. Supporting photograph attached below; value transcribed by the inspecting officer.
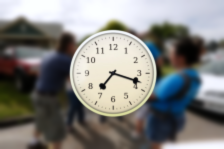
7:18
